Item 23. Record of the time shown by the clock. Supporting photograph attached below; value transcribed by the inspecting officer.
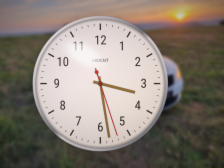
3:28:27
